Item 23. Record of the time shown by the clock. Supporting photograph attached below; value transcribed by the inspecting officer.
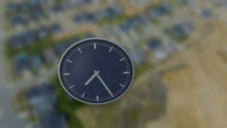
7:25
